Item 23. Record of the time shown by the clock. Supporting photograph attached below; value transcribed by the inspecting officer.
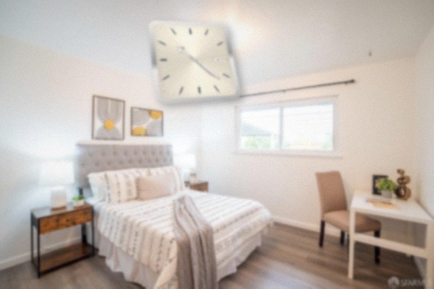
10:22
